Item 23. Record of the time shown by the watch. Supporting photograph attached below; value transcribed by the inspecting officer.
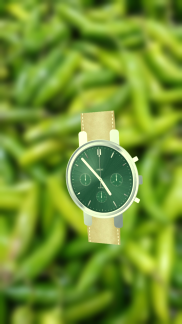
4:53
